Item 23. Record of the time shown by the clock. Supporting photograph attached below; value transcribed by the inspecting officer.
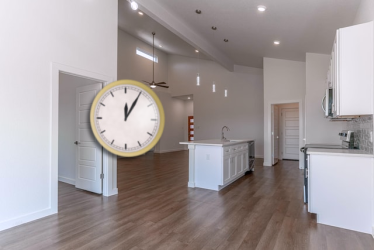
12:05
